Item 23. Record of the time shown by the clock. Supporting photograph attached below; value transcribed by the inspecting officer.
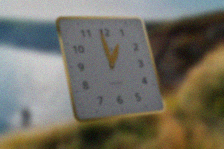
12:59
